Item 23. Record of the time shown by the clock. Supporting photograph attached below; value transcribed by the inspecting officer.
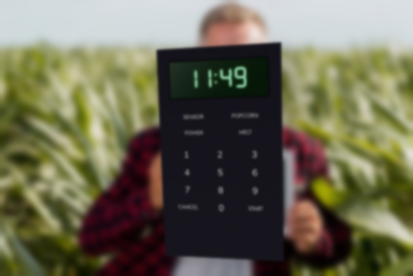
11:49
